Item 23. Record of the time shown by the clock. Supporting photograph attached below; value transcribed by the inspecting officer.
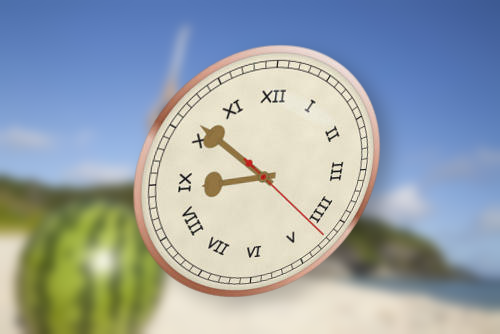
8:51:22
